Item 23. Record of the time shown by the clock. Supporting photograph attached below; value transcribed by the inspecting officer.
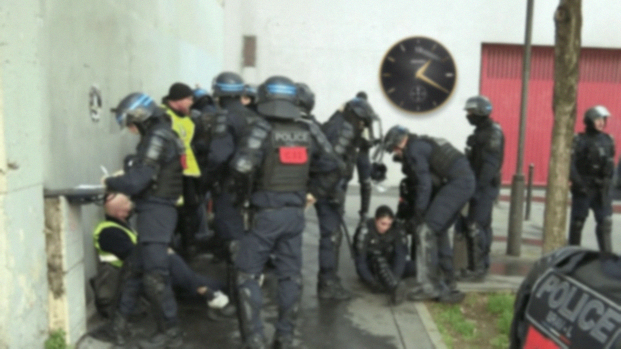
1:20
